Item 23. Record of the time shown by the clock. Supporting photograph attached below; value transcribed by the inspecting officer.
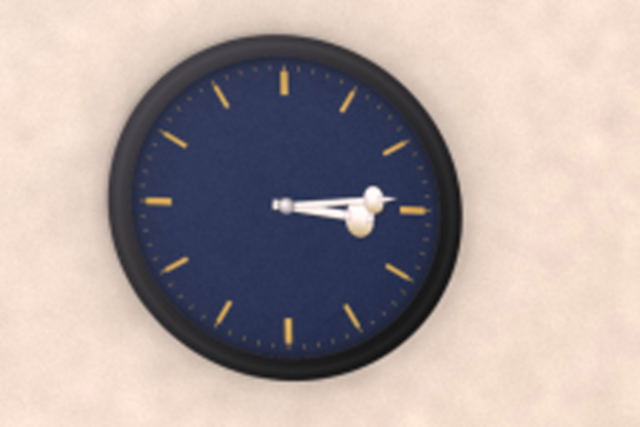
3:14
